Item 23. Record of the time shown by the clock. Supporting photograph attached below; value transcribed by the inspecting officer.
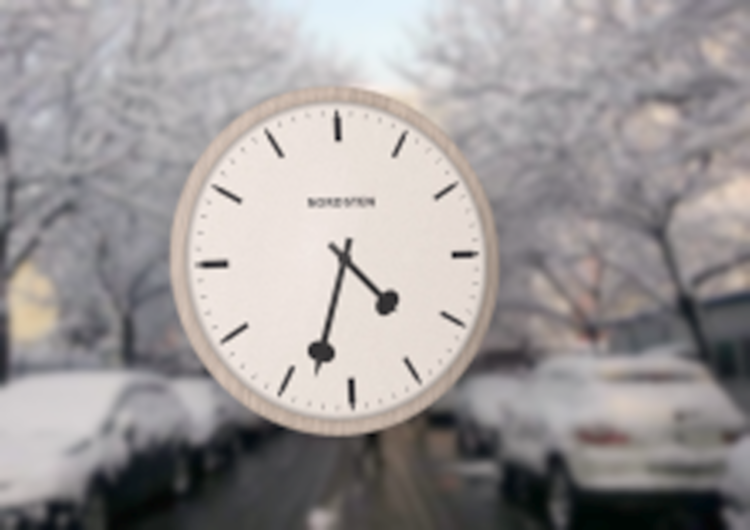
4:33
